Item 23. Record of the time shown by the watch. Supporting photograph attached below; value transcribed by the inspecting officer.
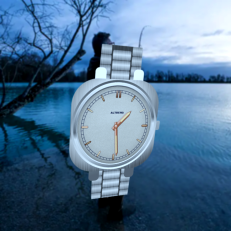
1:29
